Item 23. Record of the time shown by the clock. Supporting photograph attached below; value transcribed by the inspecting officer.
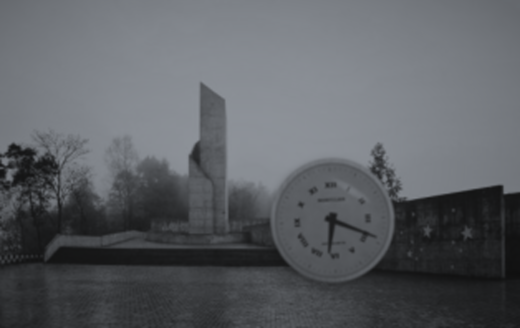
6:19
